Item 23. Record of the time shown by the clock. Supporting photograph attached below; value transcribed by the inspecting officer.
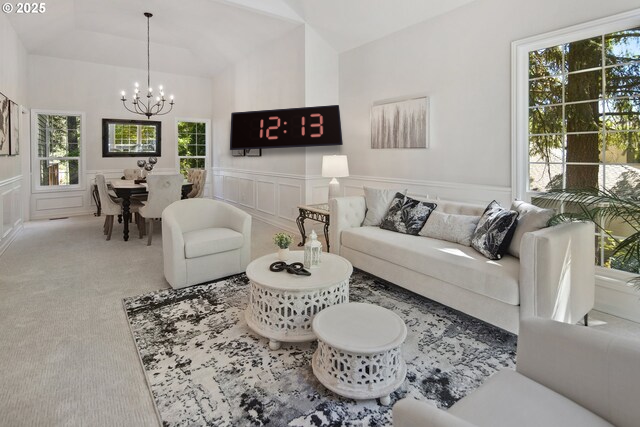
12:13
